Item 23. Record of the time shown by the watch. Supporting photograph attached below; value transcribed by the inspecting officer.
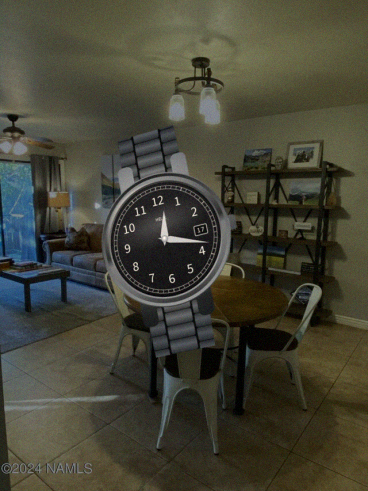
12:18
